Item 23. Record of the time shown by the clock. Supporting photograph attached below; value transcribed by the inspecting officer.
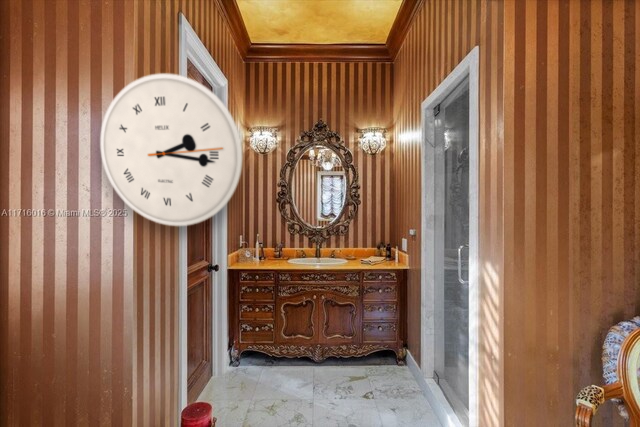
2:16:14
